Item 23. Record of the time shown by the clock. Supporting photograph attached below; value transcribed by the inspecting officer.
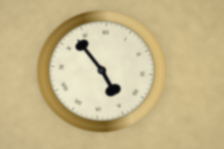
4:53
